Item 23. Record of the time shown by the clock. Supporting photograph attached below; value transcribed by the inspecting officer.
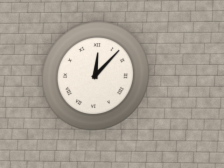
12:07
